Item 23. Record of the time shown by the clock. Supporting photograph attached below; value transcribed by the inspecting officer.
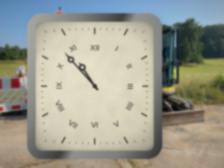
10:53
